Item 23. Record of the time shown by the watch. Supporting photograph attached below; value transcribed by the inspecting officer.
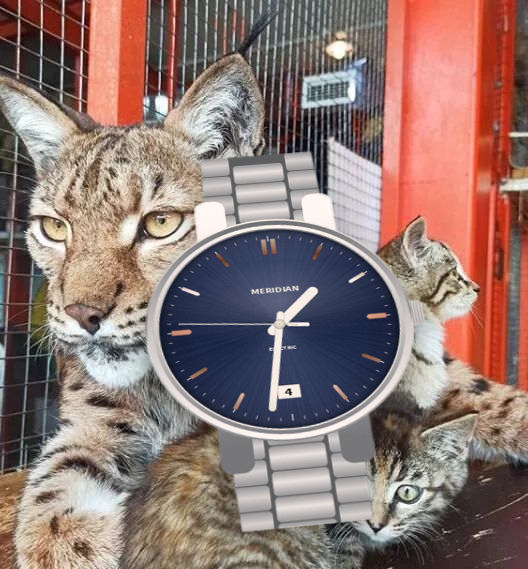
1:31:46
